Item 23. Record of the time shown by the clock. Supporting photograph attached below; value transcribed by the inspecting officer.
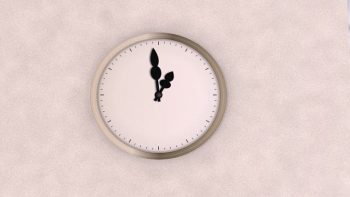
12:59
